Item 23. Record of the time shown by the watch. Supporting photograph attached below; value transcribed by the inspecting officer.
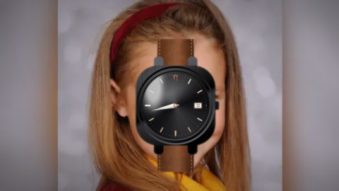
8:43
